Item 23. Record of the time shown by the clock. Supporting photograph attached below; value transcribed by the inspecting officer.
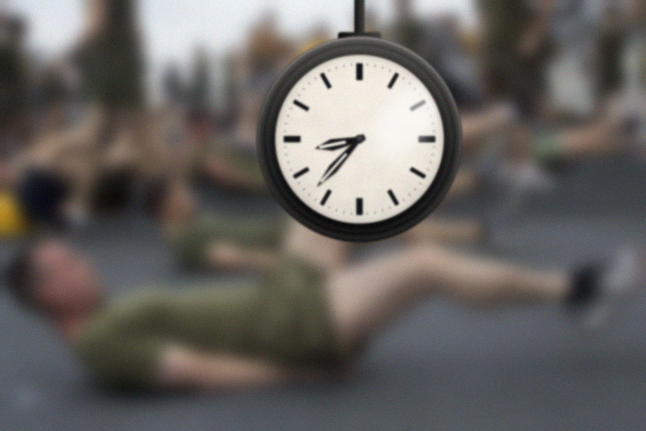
8:37
